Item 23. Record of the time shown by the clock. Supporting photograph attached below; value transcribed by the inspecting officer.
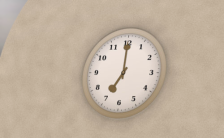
7:00
